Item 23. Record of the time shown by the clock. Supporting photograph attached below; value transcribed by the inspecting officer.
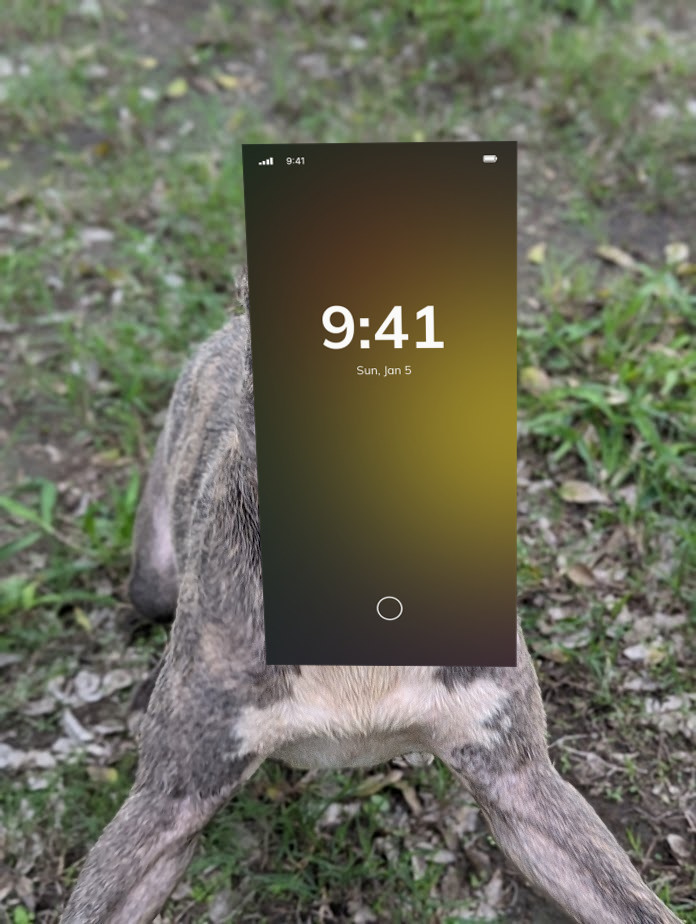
9:41
